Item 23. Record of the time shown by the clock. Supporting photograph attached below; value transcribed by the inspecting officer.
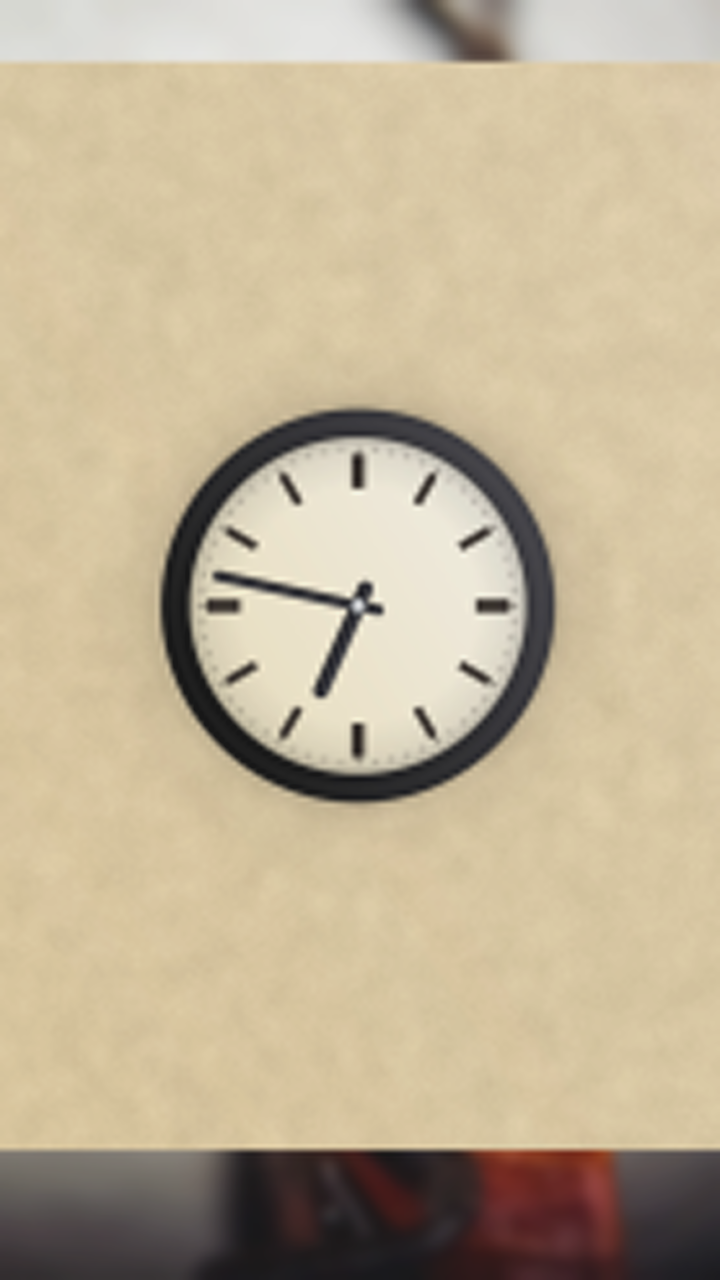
6:47
